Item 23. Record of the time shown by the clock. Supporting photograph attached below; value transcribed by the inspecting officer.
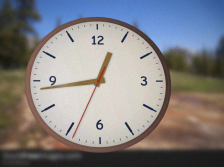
12:43:34
